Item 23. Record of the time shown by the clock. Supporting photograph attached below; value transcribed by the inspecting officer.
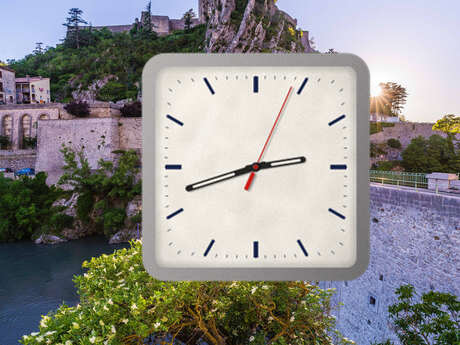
2:42:04
